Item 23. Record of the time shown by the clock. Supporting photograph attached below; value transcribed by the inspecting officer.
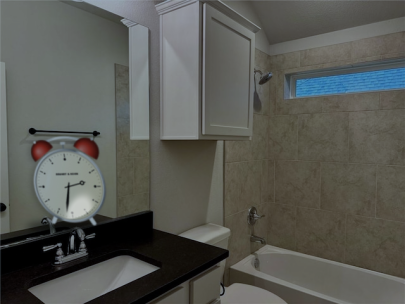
2:32
